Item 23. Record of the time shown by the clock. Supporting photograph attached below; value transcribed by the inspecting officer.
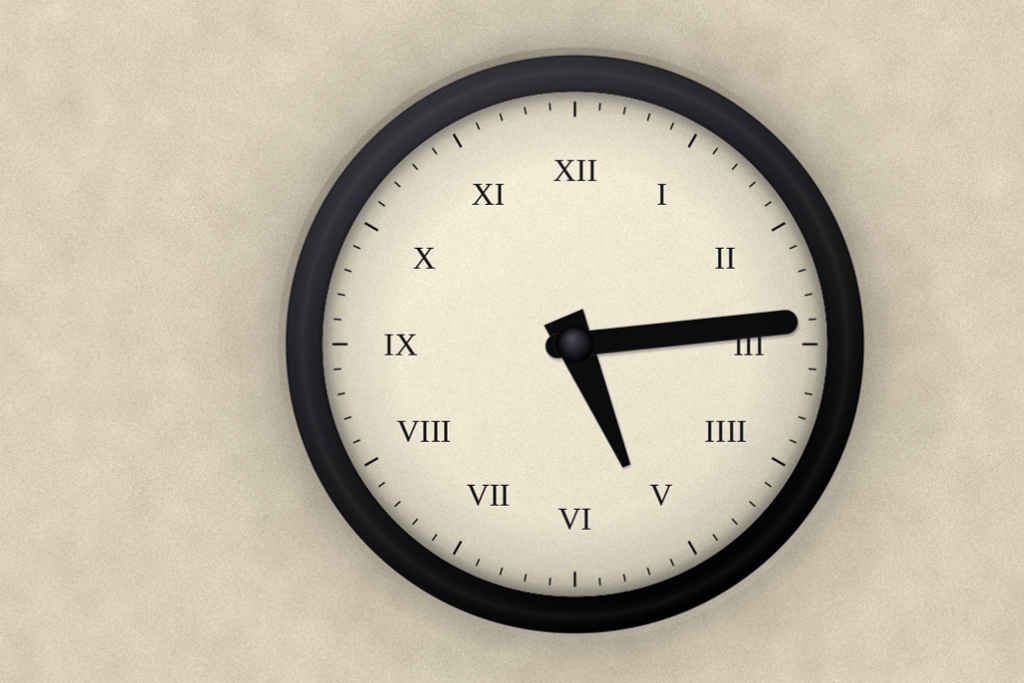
5:14
